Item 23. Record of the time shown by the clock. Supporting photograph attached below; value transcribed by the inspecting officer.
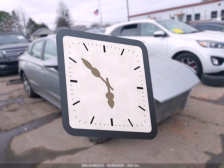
5:52
